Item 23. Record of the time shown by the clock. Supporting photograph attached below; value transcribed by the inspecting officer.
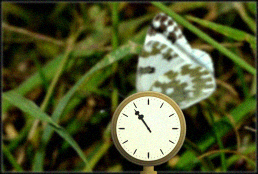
10:54
